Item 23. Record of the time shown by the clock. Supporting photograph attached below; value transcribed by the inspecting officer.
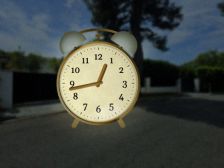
12:43
